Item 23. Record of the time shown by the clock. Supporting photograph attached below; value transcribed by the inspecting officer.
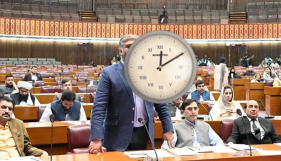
12:10
